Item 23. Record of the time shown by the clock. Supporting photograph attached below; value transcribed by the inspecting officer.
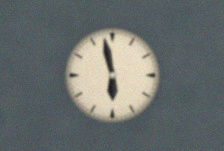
5:58
